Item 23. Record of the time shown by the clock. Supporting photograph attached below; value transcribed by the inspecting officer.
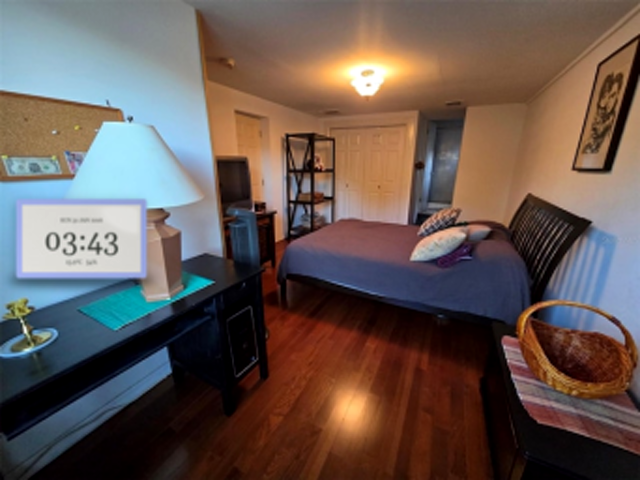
3:43
